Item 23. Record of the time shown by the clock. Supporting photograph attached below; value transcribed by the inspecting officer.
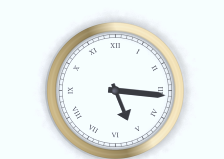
5:16
